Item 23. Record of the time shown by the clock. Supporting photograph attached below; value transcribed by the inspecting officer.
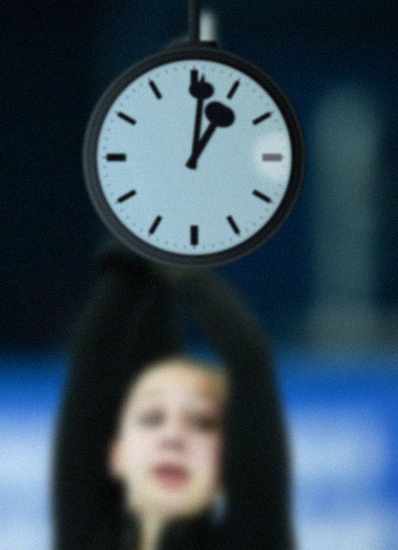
1:01
